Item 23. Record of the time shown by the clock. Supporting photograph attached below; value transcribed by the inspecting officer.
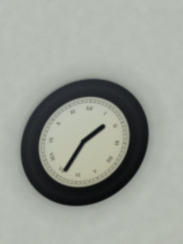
1:34
